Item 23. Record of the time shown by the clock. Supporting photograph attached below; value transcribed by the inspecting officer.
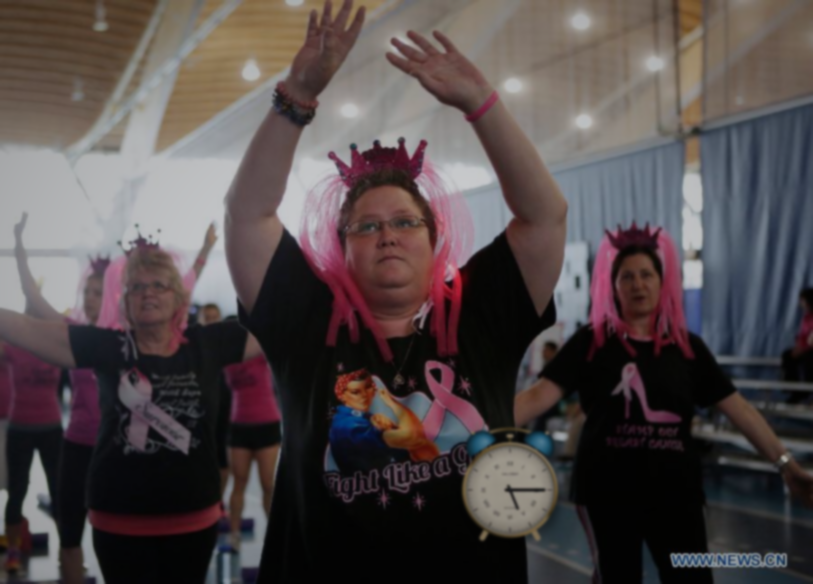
5:15
